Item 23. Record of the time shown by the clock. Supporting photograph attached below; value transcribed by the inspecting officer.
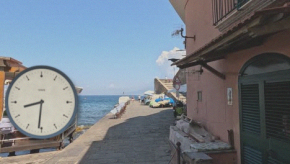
8:31
